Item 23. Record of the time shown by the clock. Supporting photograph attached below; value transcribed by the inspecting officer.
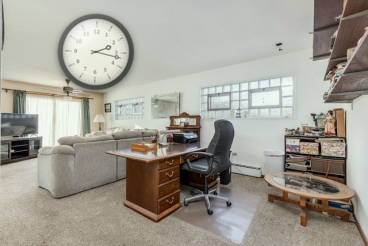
2:17
